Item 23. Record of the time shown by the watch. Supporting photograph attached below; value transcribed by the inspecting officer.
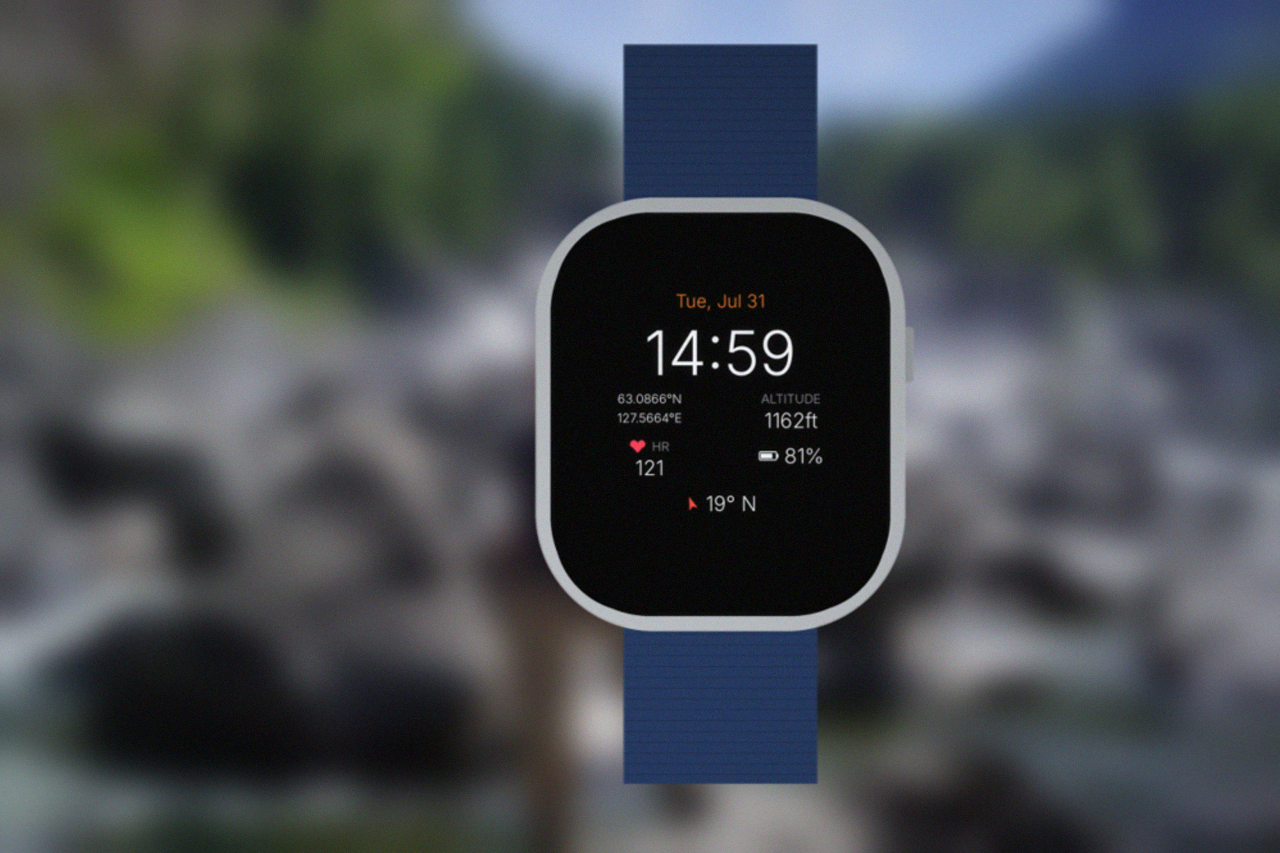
14:59
